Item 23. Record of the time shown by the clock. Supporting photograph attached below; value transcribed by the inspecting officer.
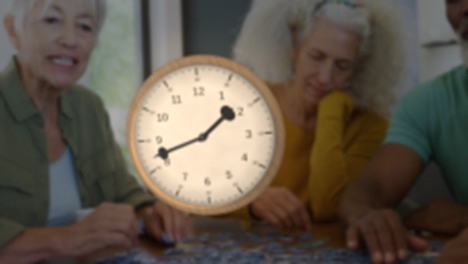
1:42
